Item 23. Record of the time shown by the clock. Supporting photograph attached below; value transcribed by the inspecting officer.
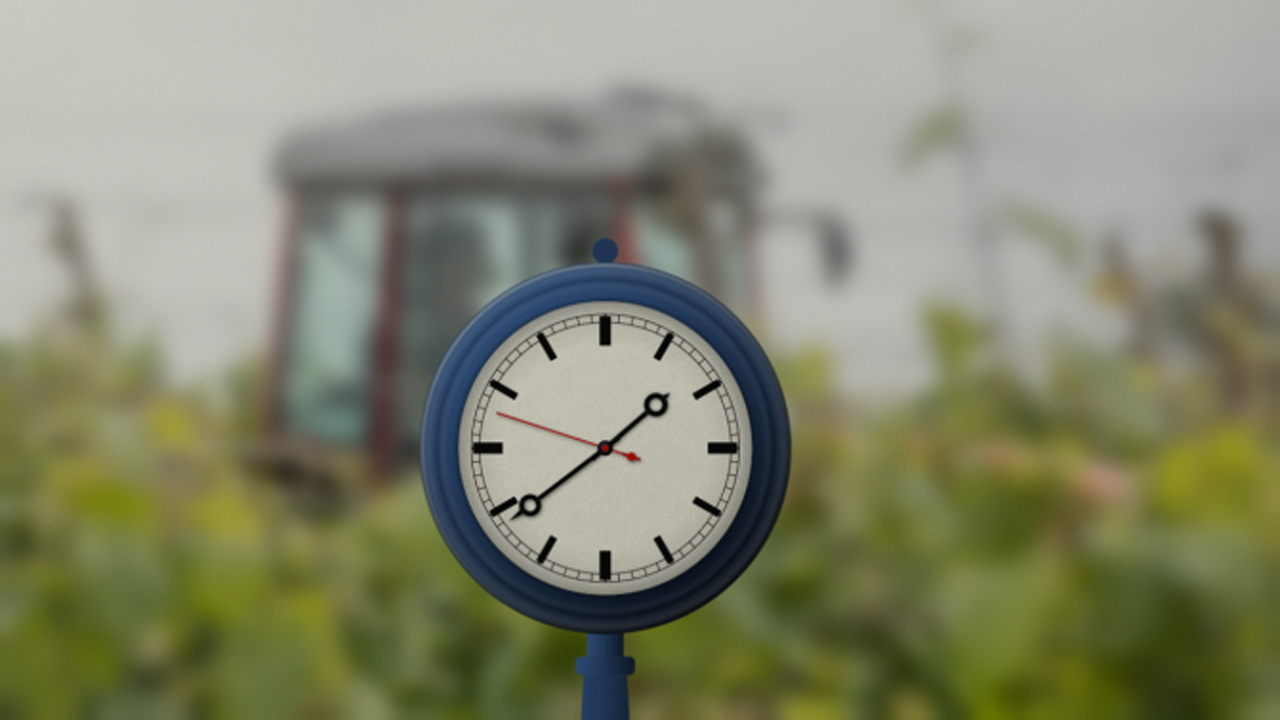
1:38:48
